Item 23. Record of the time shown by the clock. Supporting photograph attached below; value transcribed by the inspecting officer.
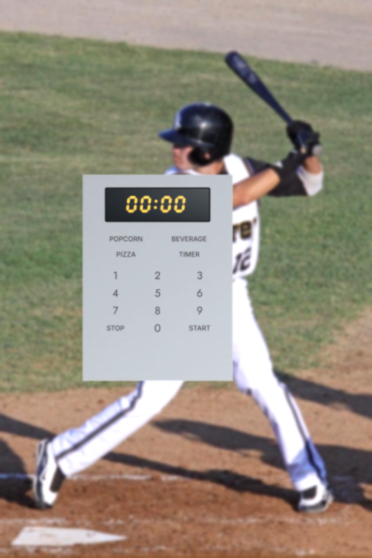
0:00
